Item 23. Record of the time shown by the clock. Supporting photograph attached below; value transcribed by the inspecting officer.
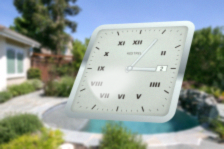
3:05
